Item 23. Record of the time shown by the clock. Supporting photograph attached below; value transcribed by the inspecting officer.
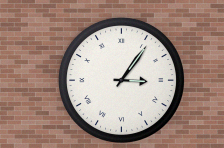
3:06
